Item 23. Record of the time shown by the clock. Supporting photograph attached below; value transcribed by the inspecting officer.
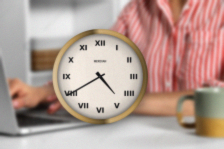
4:40
